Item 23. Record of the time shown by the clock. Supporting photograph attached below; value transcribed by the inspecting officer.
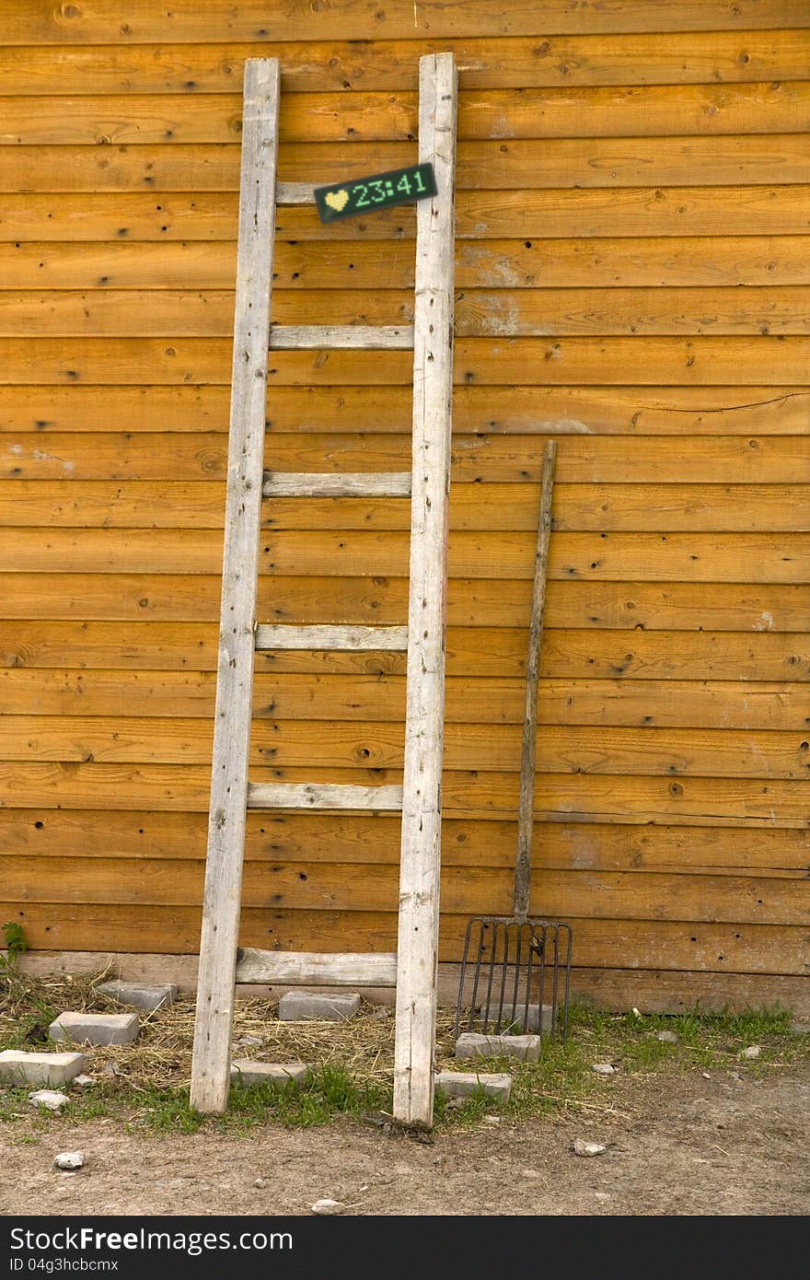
23:41
